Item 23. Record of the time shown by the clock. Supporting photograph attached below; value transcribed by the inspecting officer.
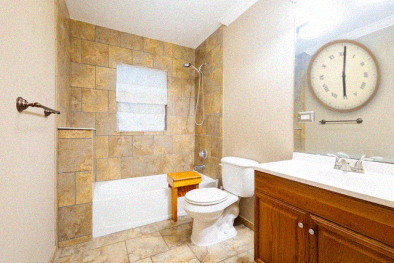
6:01
